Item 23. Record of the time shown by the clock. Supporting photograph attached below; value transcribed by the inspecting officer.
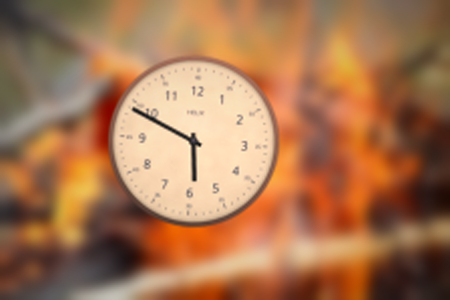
5:49
